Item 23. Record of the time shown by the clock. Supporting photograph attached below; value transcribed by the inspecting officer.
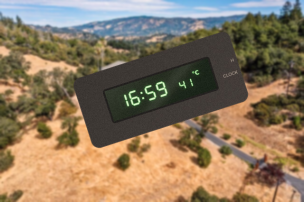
16:59
